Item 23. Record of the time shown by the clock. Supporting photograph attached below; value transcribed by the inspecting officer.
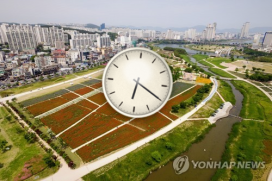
6:20
